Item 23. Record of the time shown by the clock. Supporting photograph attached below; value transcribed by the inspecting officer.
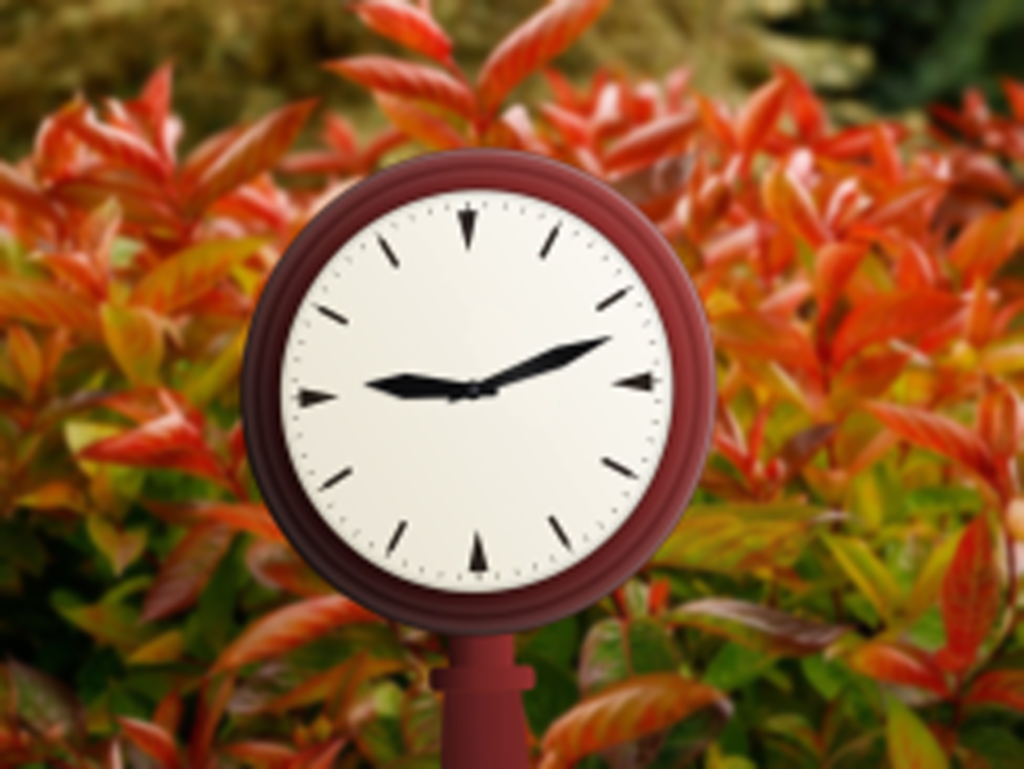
9:12
